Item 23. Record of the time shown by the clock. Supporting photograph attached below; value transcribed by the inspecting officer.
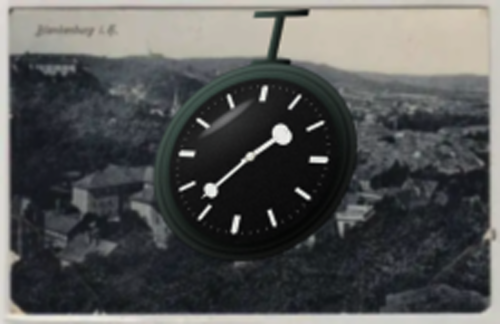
1:37
